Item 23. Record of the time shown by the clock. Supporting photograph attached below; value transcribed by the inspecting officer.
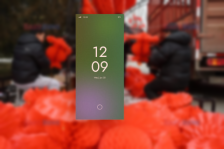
12:09
